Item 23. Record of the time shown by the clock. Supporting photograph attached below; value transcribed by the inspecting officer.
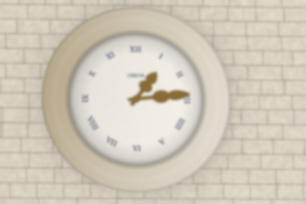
1:14
